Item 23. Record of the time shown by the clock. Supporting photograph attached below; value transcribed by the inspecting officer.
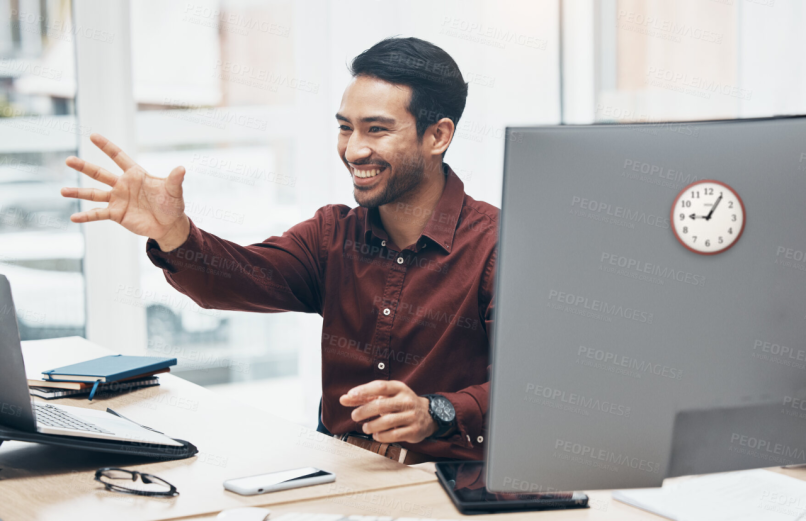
9:05
